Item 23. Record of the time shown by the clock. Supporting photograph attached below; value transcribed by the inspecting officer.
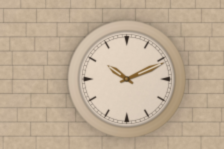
10:11
